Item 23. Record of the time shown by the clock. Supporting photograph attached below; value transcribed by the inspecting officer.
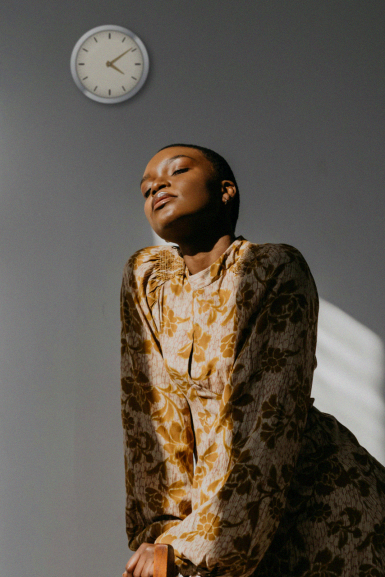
4:09
